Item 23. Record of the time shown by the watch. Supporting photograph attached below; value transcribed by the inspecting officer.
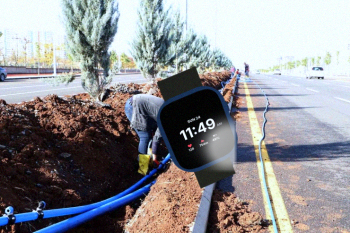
11:49
